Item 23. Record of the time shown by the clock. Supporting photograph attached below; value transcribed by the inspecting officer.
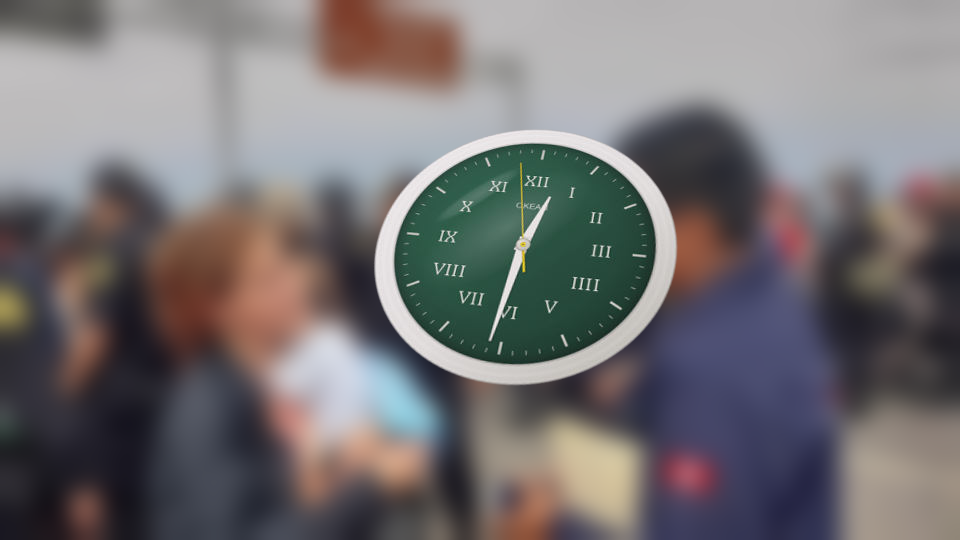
12:30:58
